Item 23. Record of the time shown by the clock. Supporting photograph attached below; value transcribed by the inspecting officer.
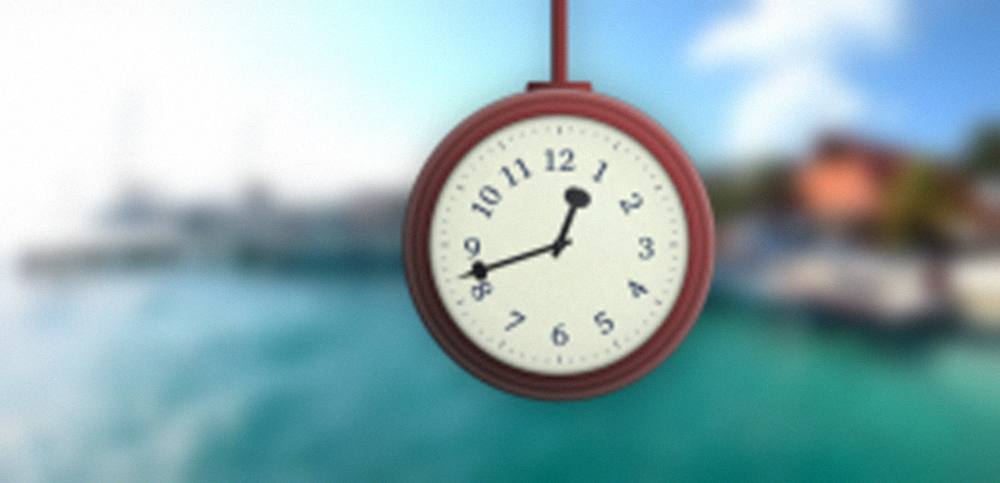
12:42
